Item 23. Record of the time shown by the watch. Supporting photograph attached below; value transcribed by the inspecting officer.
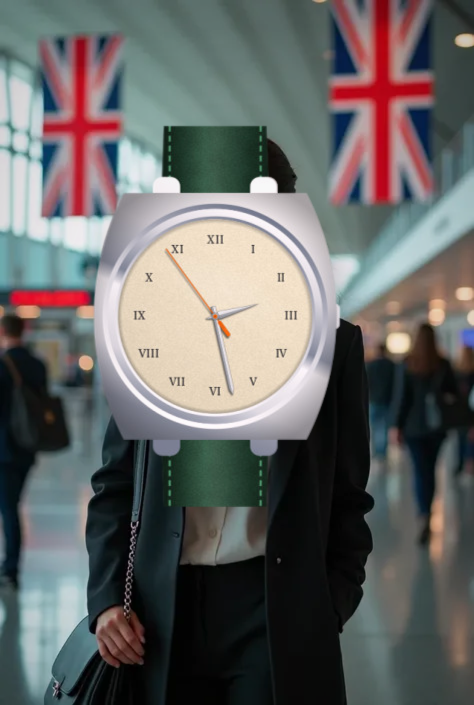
2:27:54
